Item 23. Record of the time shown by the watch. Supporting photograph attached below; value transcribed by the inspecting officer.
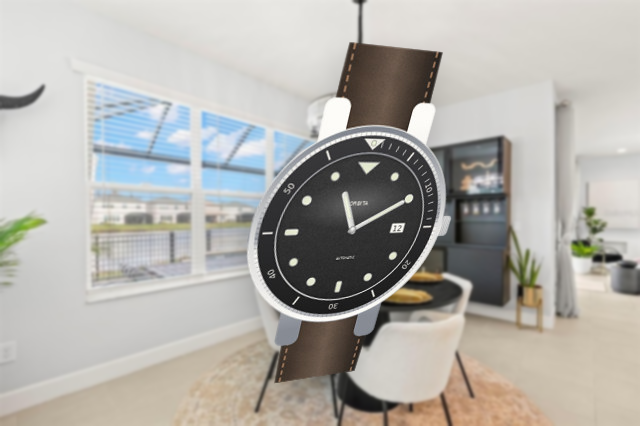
11:10
